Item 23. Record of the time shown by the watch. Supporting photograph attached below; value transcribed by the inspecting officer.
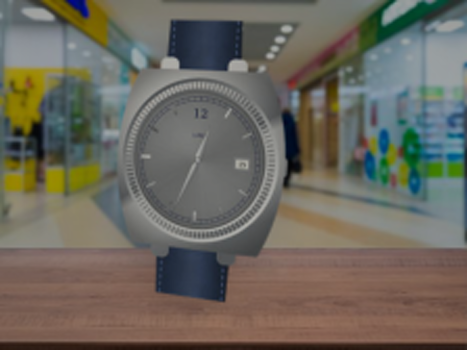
12:34
